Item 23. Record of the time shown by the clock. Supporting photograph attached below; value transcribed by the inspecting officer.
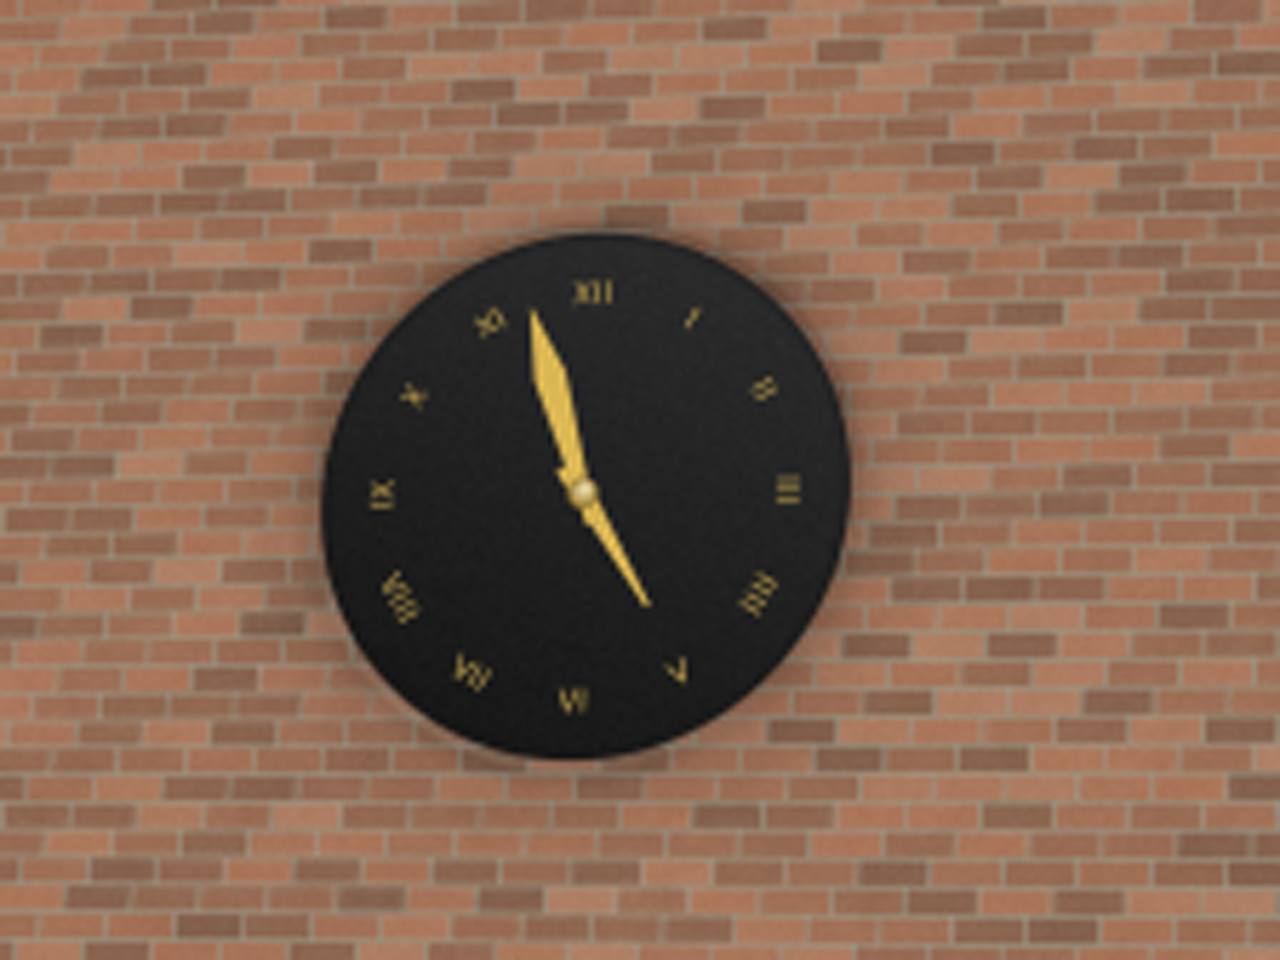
4:57
